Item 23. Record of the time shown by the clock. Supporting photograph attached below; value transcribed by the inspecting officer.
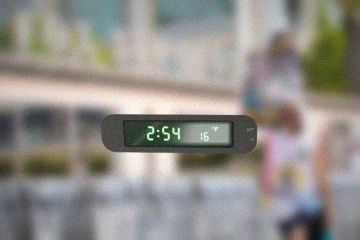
2:54
